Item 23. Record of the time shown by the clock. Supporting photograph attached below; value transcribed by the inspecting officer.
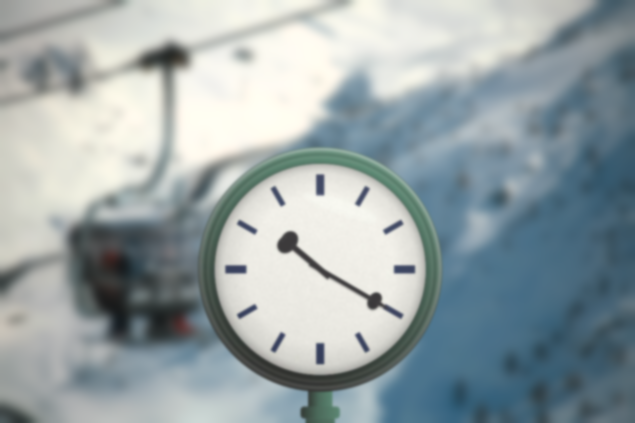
10:20
